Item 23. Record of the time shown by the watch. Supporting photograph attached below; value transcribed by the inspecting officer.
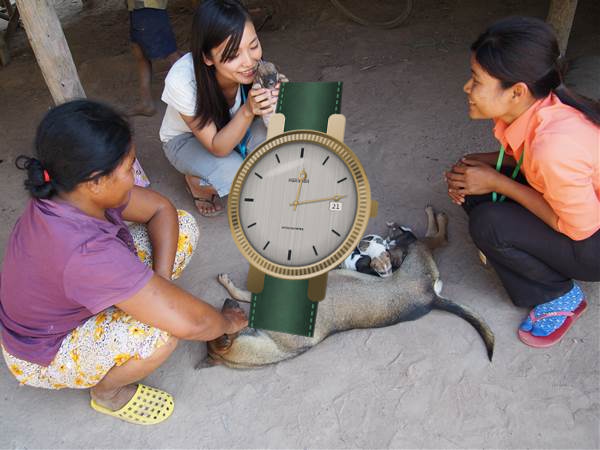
12:13
